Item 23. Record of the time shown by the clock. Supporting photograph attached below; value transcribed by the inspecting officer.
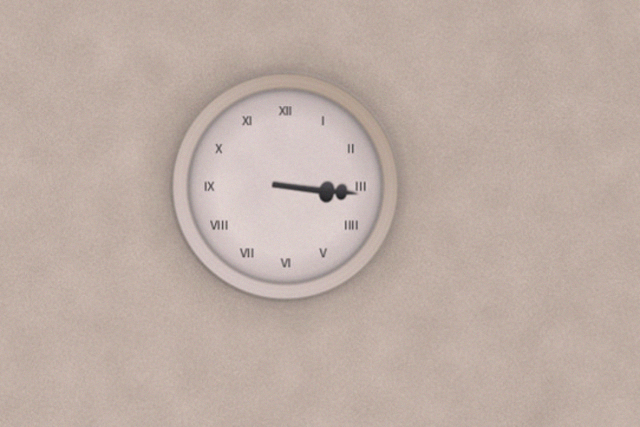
3:16
